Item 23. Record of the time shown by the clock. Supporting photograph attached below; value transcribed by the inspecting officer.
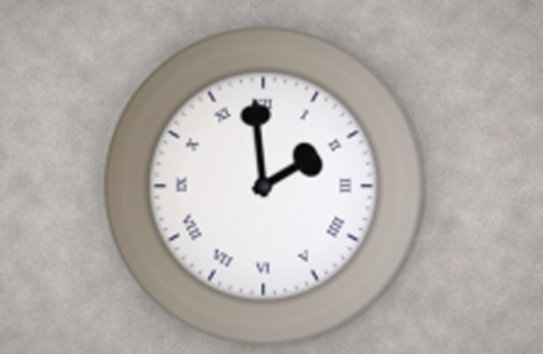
1:59
